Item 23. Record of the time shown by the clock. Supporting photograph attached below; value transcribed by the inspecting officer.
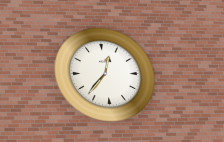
12:37
